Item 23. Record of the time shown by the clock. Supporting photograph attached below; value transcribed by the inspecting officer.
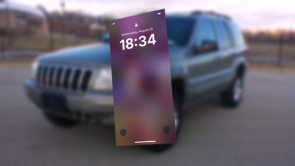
18:34
